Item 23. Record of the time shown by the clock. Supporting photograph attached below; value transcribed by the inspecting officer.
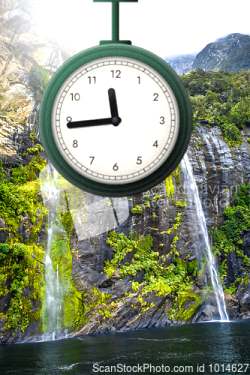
11:44
